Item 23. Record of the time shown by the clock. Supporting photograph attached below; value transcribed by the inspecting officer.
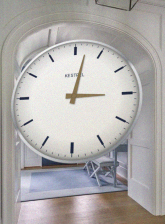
3:02
